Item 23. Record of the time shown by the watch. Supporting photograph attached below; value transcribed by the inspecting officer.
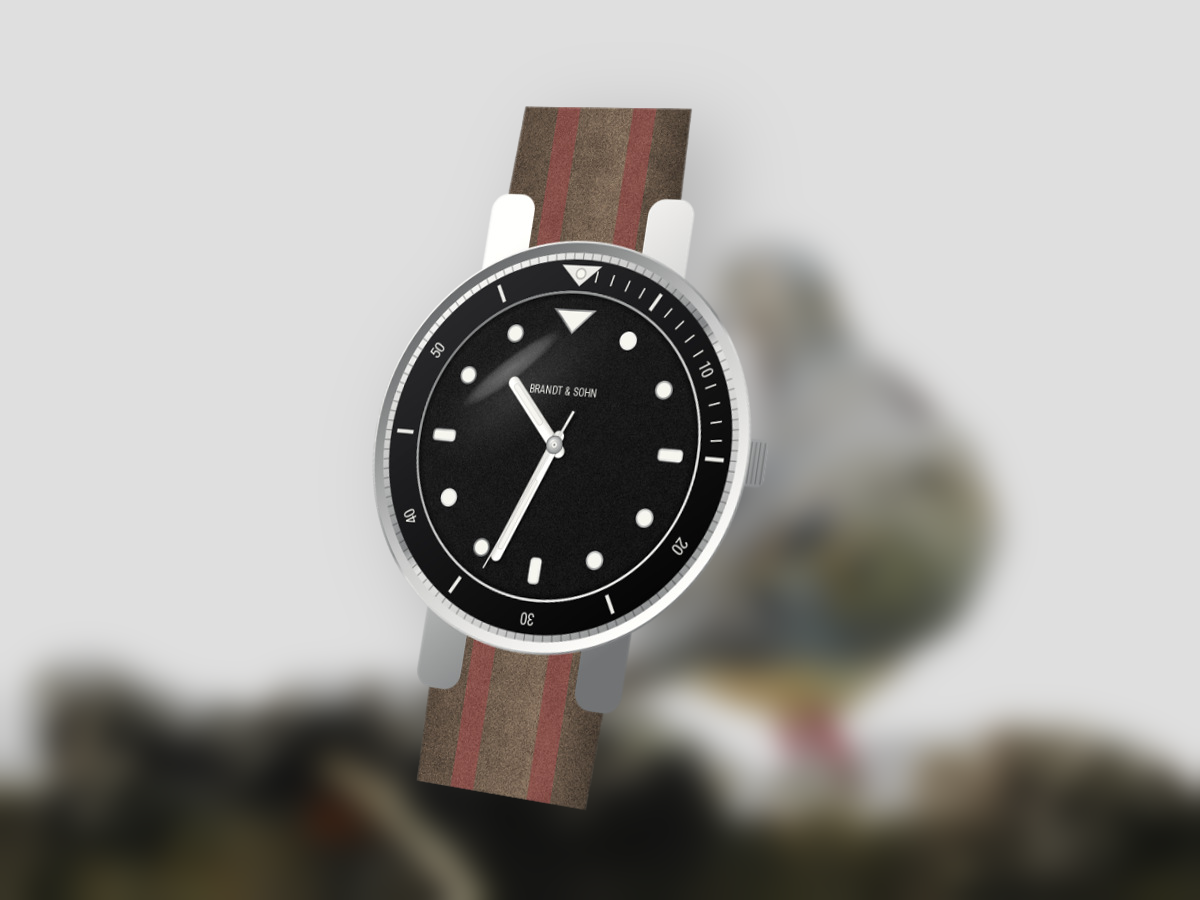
10:33:34
